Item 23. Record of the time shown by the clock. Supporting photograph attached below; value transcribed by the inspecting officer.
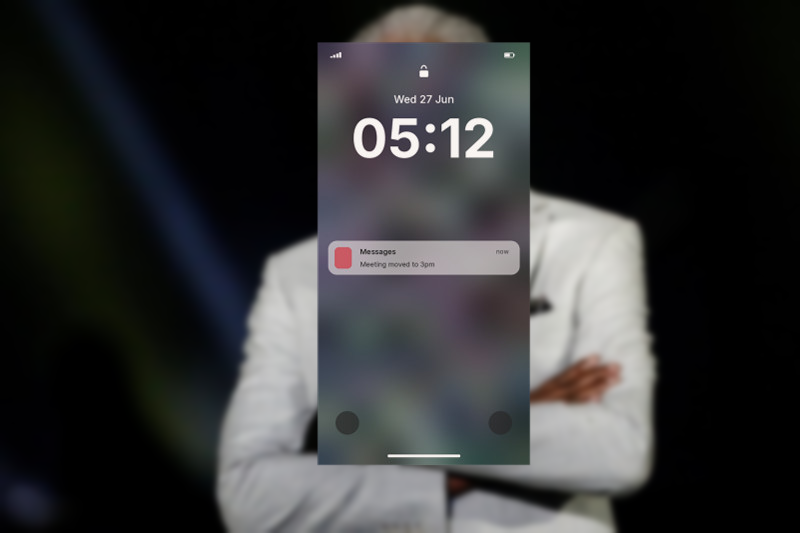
5:12
